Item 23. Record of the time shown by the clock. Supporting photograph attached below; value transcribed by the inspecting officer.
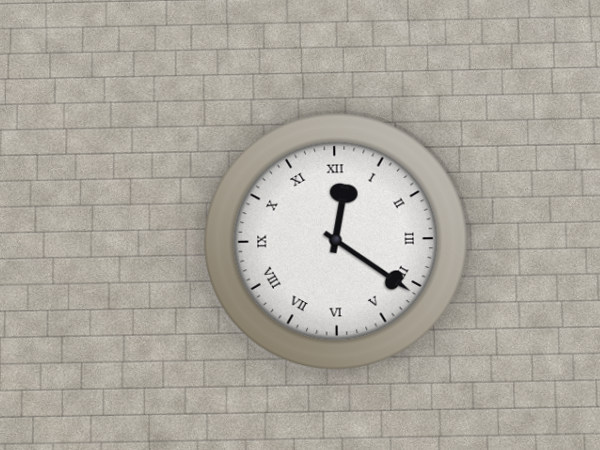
12:21
